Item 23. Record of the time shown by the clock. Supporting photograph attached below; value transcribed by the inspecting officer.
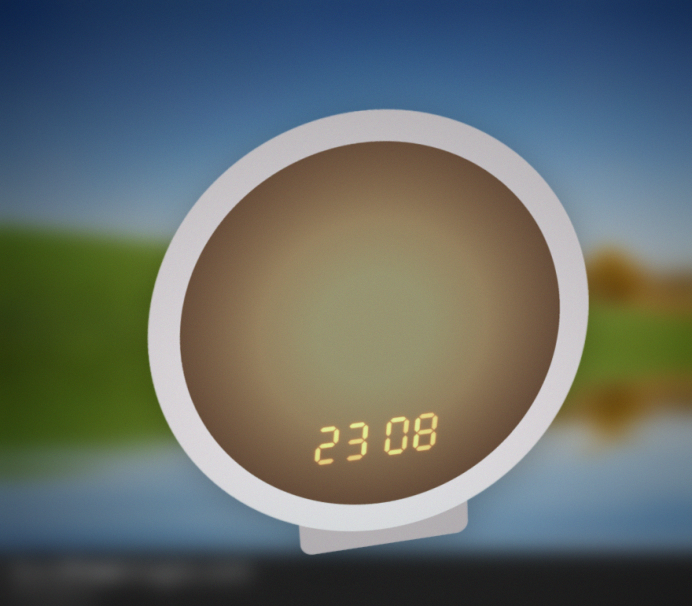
23:08
